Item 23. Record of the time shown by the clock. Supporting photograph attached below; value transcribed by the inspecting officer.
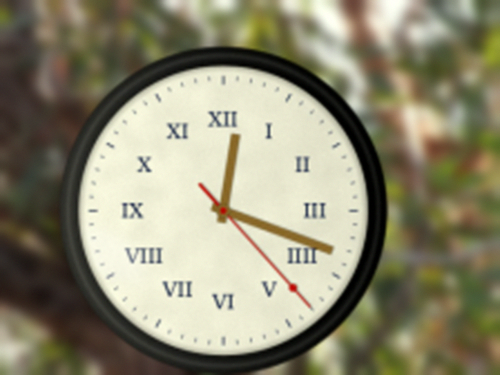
12:18:23
